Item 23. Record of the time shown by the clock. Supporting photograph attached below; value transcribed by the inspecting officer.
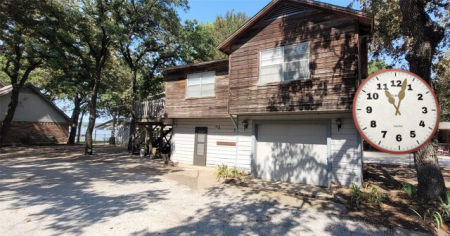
11:03
